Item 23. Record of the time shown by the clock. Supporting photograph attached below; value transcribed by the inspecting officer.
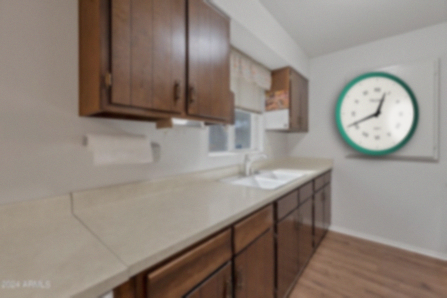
12:41
